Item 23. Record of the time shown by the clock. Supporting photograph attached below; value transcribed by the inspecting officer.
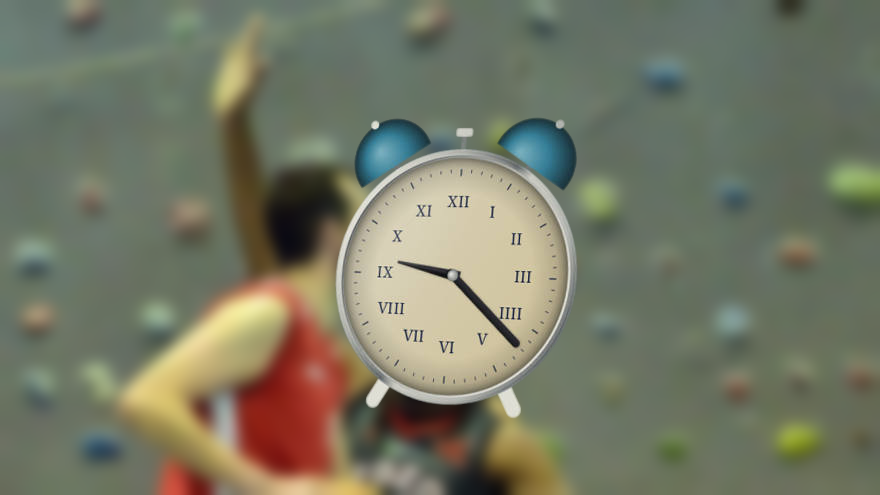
9:22
